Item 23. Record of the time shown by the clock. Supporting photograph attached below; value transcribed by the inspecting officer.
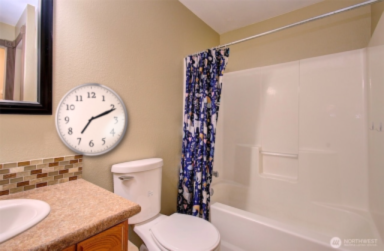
7:11
